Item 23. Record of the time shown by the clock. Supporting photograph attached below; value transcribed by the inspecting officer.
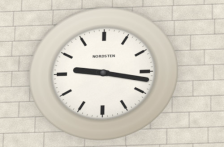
9:17
